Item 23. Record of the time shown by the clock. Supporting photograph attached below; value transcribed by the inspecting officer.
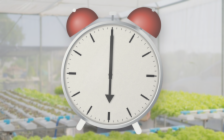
6:00
